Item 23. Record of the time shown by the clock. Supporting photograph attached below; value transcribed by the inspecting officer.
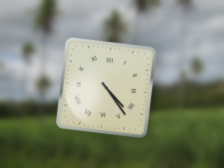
4:23
